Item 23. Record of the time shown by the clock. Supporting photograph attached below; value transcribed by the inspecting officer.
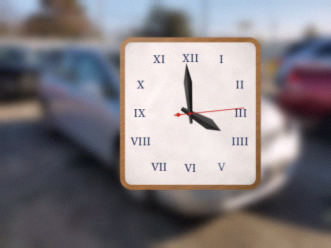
3:59:14
